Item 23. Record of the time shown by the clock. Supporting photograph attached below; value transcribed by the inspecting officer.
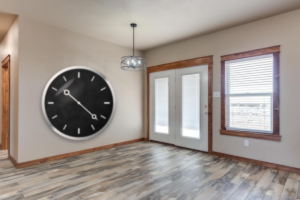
10:22
